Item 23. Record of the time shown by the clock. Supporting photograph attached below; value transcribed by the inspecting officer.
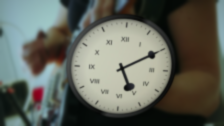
5:10
